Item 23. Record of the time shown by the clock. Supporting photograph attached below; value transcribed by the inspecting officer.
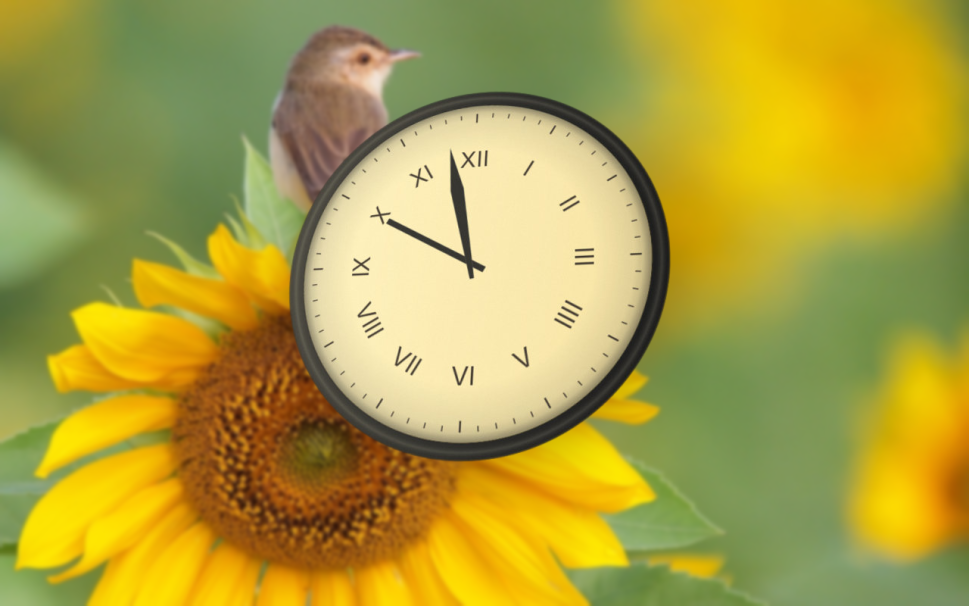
9:58
